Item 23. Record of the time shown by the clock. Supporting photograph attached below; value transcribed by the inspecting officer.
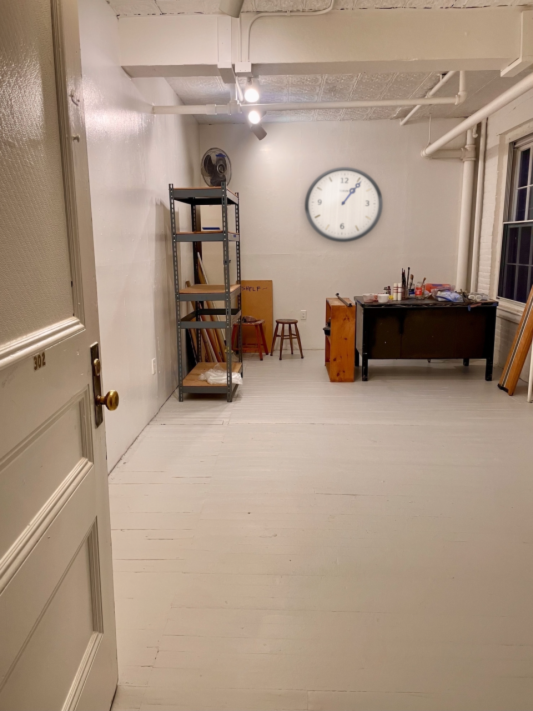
1:06
